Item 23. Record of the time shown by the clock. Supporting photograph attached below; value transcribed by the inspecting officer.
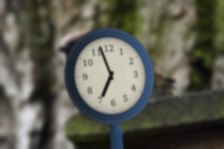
6:57
